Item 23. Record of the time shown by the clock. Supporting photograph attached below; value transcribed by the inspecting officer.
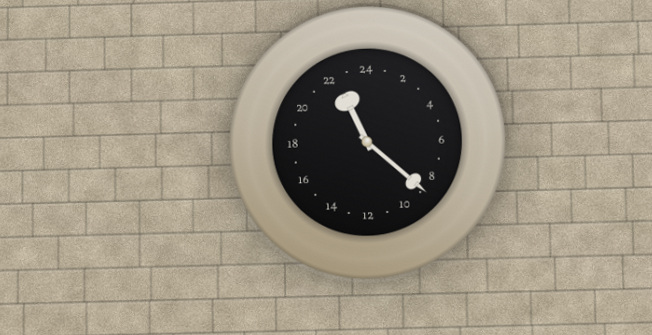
22:22
